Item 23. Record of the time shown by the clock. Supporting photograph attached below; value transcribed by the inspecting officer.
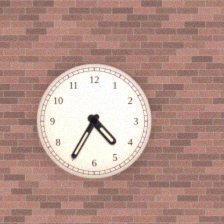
4:35
